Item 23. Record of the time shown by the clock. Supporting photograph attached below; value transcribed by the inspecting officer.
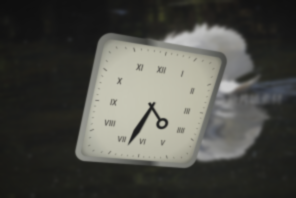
4:33
